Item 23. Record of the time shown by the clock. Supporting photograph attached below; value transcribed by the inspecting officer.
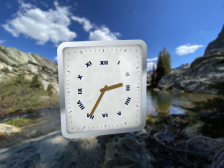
2:35
